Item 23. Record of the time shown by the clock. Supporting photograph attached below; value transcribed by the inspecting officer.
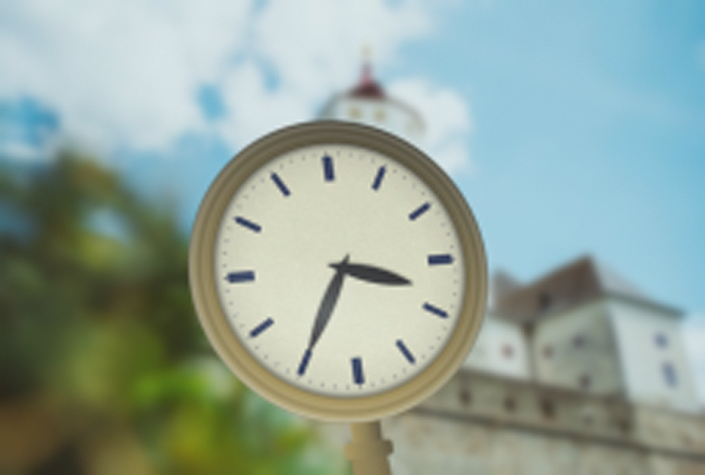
3:35
